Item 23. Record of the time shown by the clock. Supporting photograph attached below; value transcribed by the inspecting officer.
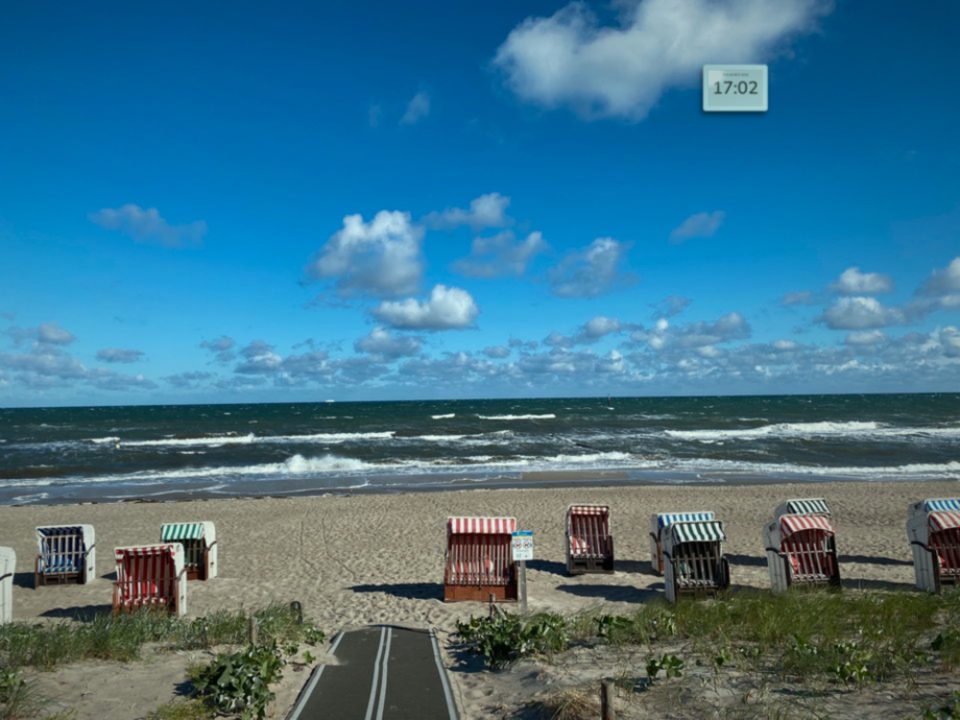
17:02
